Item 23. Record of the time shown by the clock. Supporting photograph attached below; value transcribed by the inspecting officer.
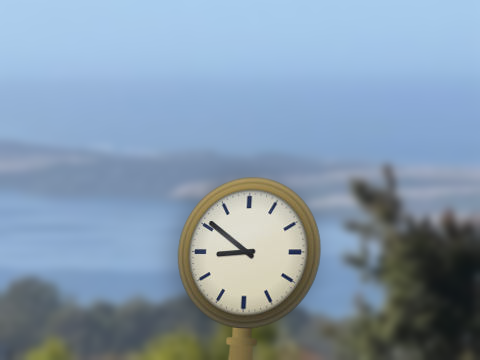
8:51
